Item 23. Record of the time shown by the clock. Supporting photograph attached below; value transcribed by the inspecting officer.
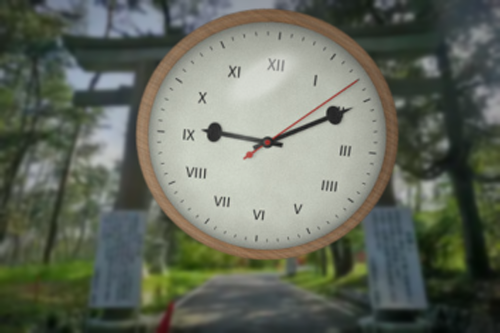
9:10:08
